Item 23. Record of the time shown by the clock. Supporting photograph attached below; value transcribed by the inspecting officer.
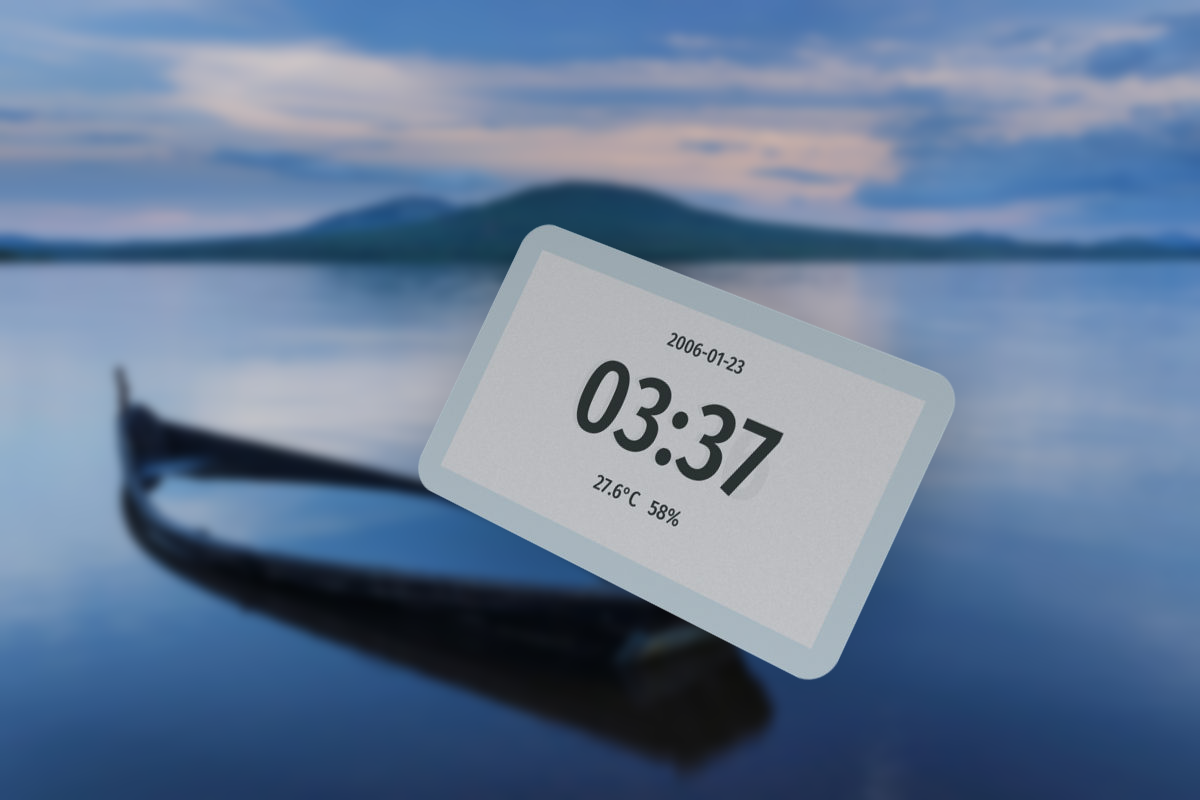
3:37
